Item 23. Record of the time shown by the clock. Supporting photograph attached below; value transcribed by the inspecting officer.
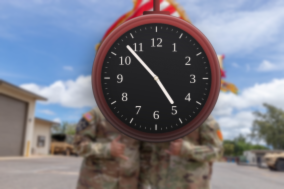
4:53
